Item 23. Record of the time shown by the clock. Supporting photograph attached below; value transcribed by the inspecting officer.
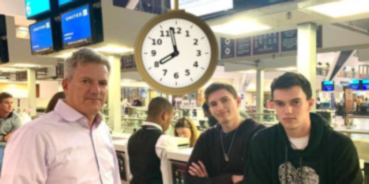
7:58
